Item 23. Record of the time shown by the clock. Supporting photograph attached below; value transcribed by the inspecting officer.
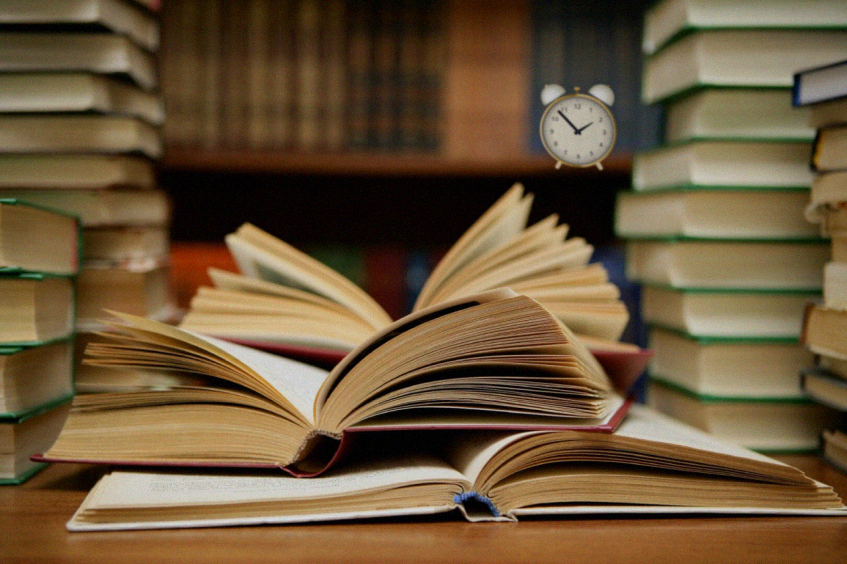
1:53
